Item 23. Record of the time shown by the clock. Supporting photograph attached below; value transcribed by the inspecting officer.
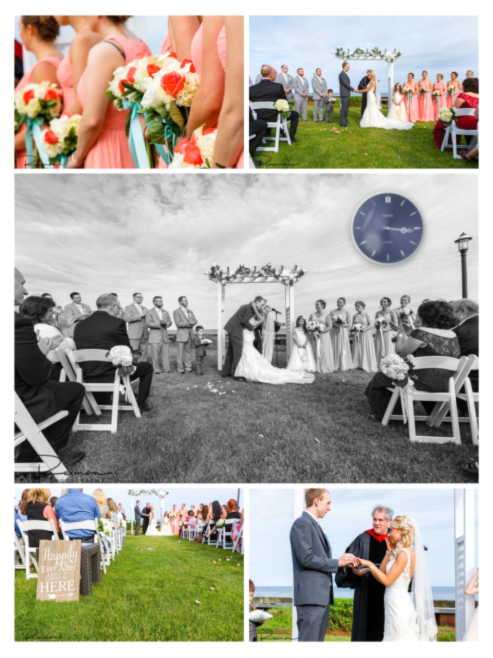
3:16
